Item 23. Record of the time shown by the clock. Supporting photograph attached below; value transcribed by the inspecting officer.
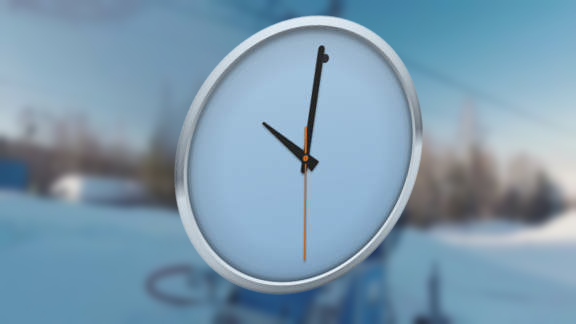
9:59:28
